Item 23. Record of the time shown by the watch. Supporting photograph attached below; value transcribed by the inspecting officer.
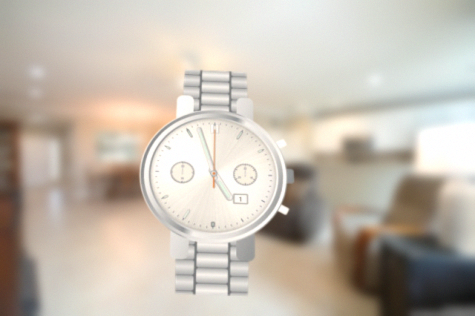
4:57
